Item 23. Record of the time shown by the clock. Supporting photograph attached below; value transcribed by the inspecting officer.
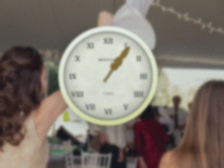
1:06
